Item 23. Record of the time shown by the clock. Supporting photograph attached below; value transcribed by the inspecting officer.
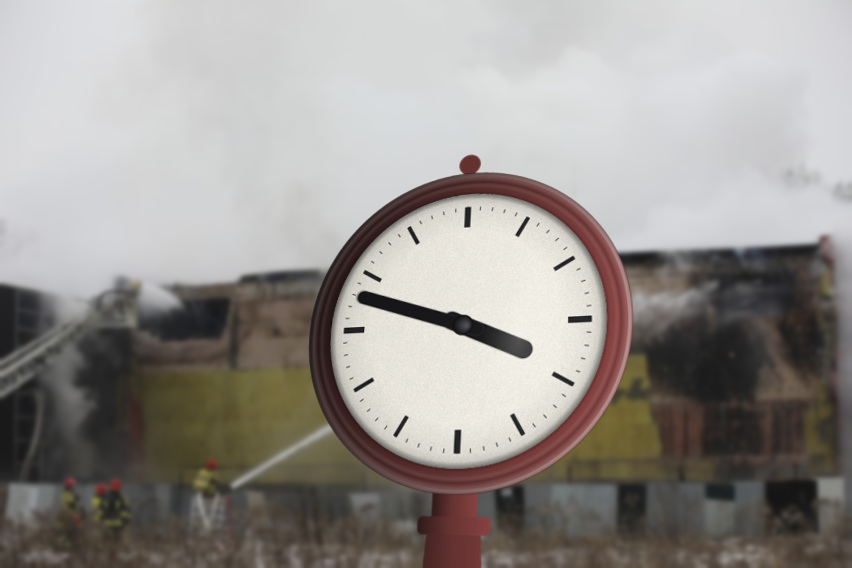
3:48
